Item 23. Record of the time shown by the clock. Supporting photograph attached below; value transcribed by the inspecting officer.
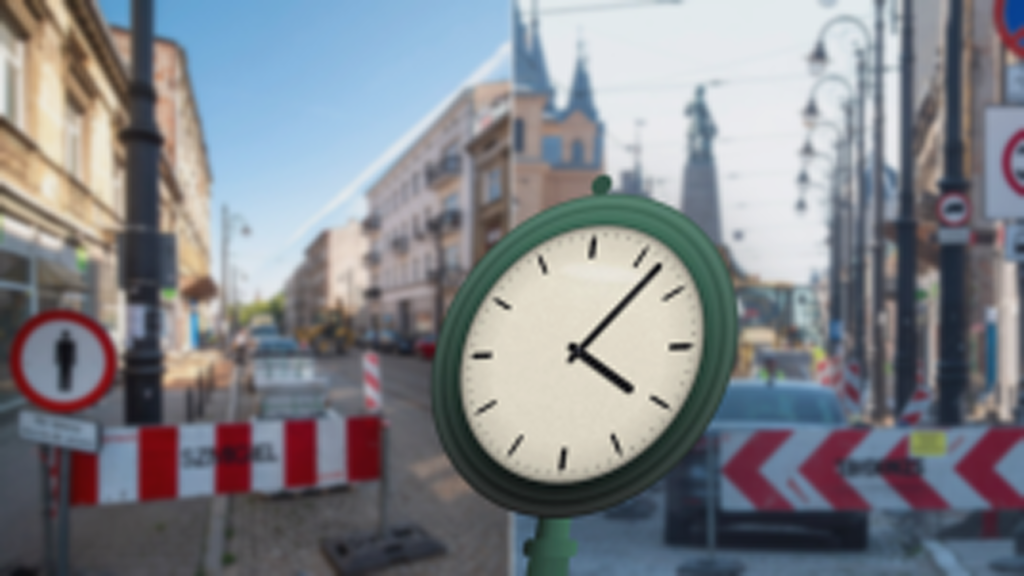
4:07
